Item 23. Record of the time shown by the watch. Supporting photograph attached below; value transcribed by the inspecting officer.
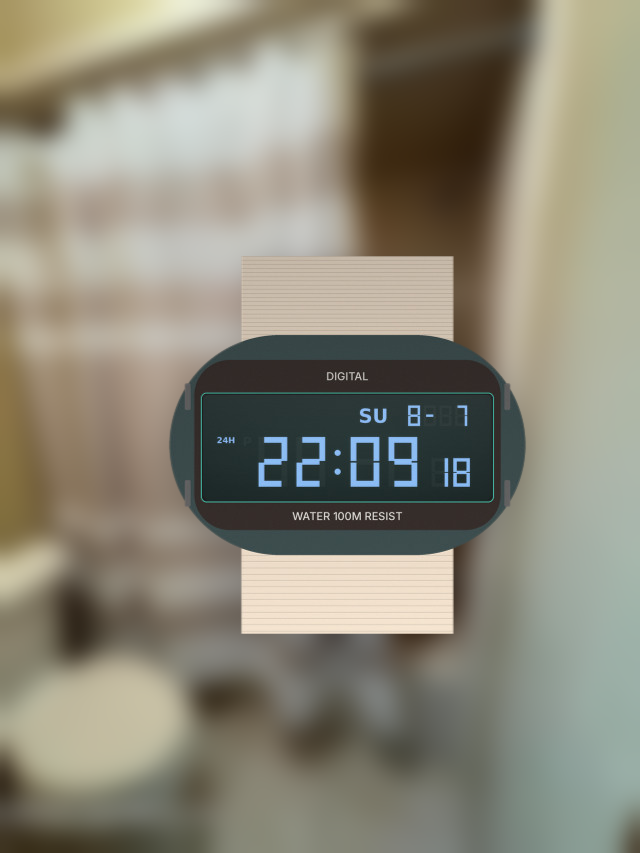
22:09:18
